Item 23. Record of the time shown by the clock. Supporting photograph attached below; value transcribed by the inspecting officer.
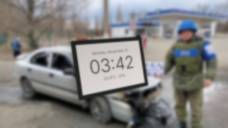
3:42
